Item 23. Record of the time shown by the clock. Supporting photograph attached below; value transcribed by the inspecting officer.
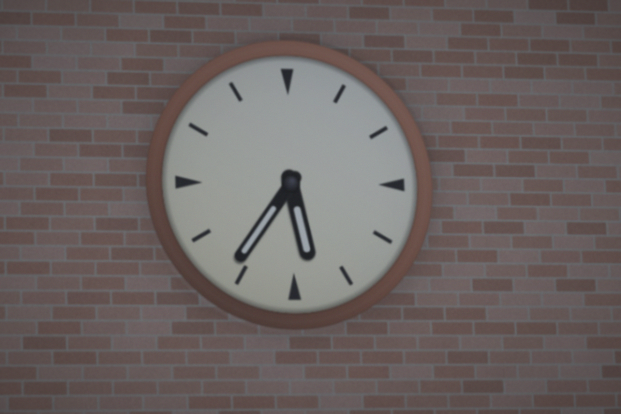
5:36
